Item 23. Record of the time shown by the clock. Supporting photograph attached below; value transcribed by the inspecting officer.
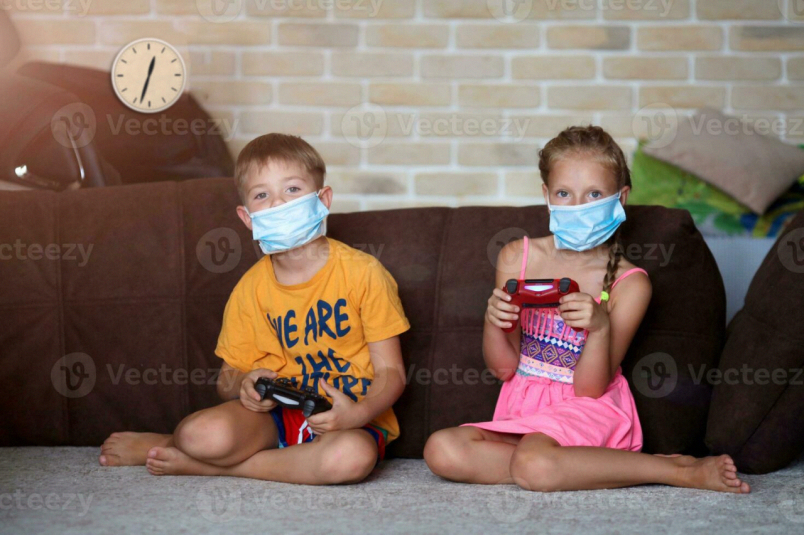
12:33
